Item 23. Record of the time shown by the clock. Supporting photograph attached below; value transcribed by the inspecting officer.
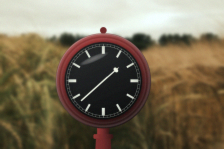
1:38
